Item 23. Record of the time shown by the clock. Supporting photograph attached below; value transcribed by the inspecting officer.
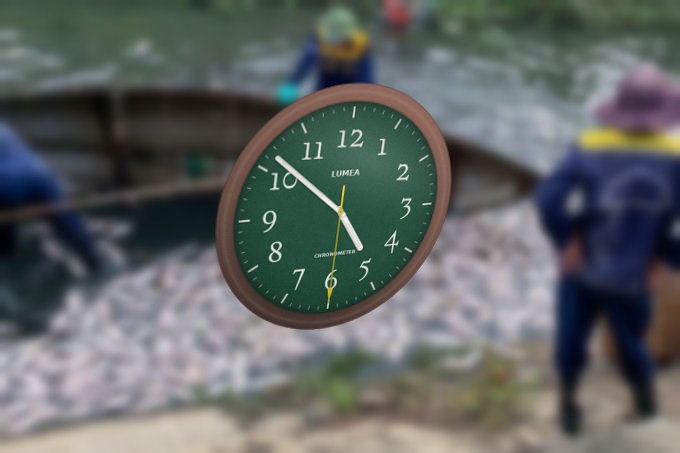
4:51:30
